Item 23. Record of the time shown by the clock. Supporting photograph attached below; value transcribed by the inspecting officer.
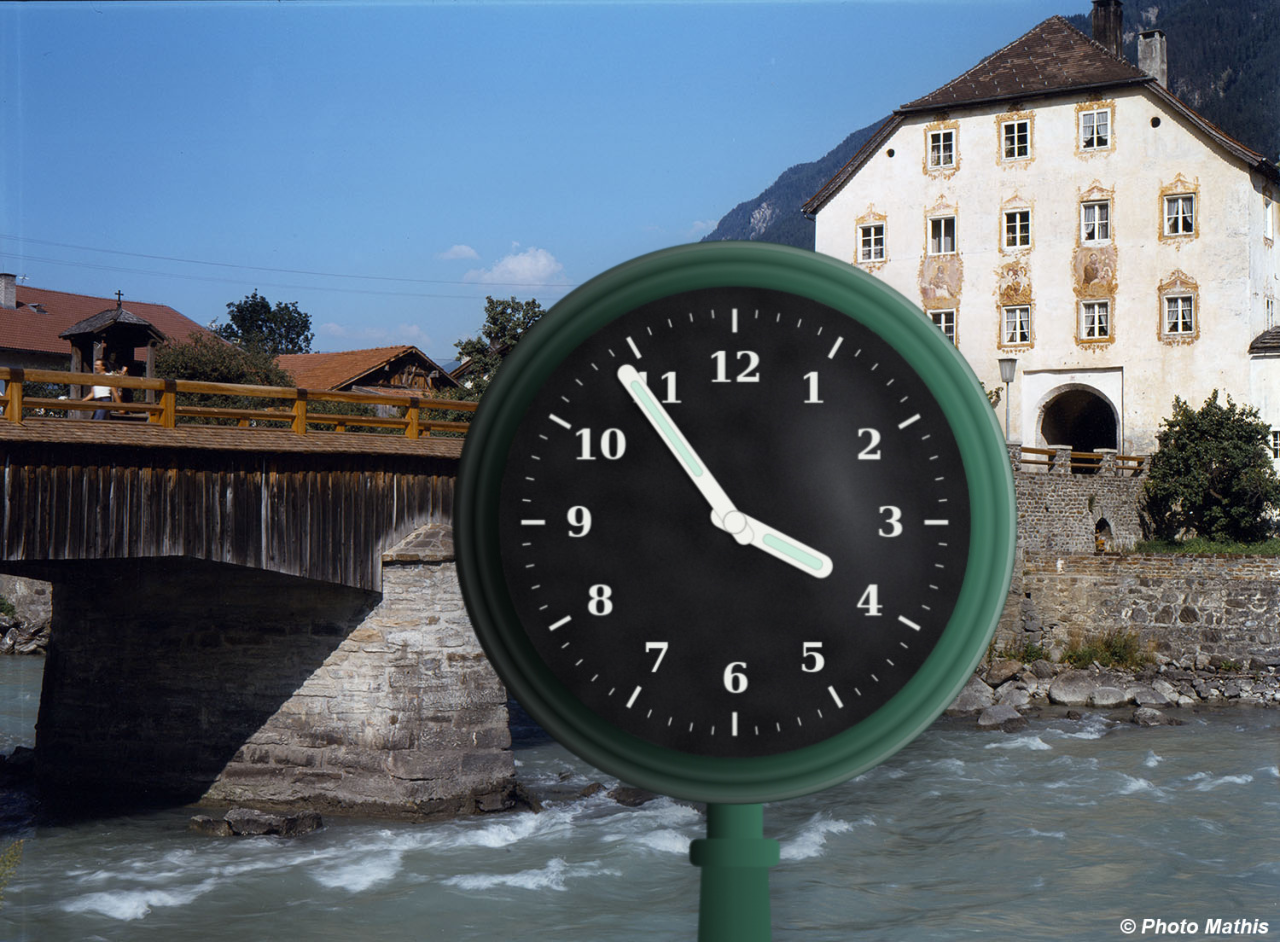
3:54
